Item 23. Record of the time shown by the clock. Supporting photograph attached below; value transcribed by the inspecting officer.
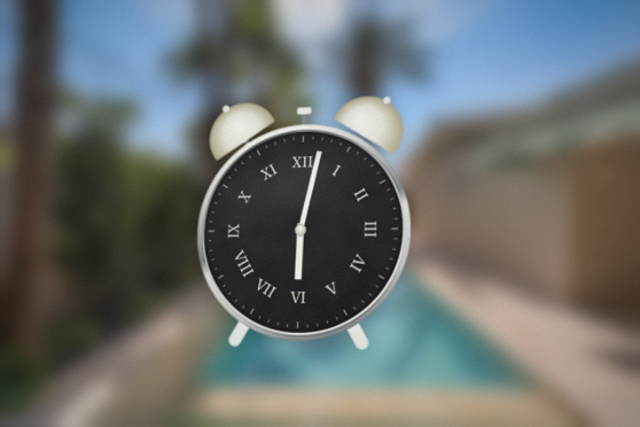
6:02
